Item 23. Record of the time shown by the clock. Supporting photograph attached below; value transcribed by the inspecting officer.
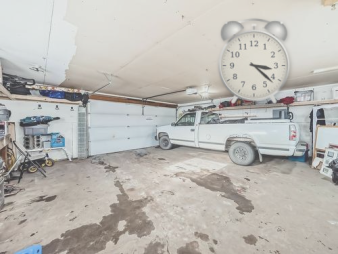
3:22
